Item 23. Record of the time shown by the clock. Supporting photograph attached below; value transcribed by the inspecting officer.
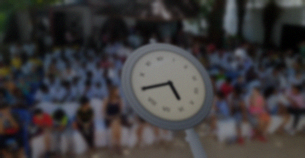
5:45
